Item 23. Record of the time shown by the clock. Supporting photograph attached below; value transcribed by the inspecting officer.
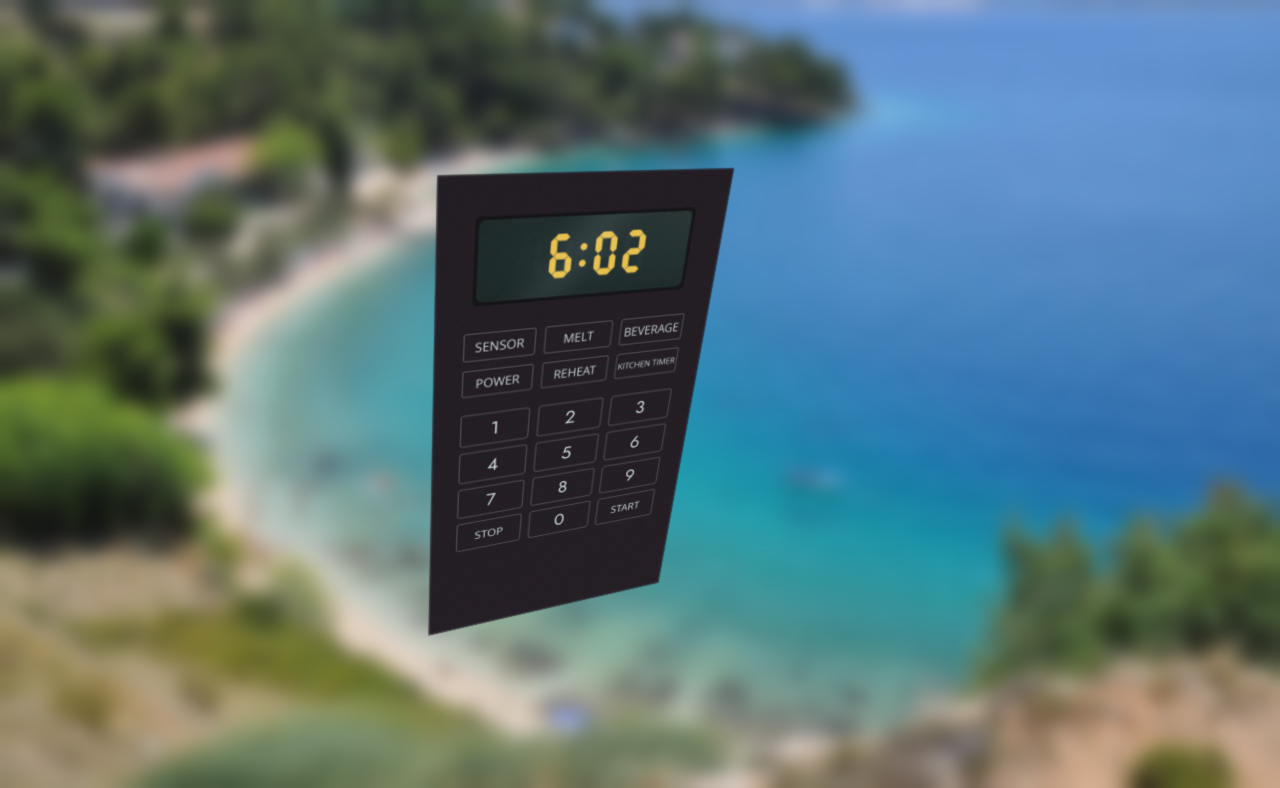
6:02
